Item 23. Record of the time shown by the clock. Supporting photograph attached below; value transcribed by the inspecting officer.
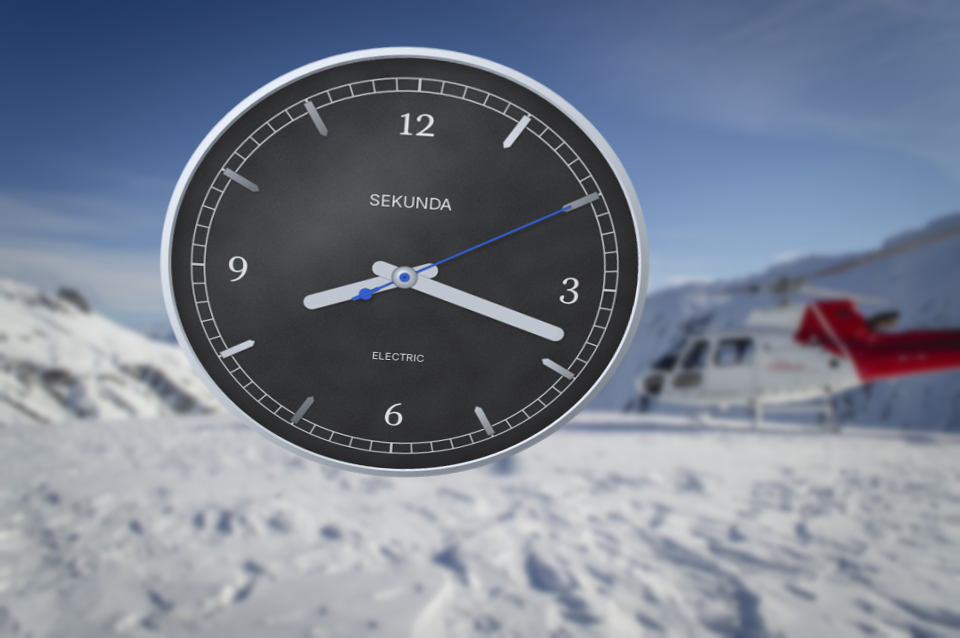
8:18:10
